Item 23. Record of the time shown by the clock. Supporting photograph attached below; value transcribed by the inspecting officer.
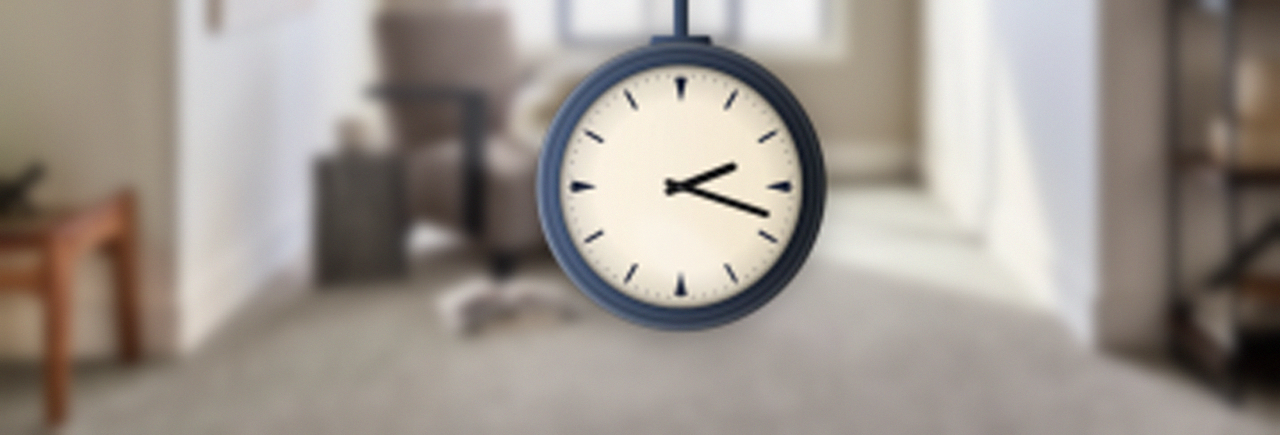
2:18
